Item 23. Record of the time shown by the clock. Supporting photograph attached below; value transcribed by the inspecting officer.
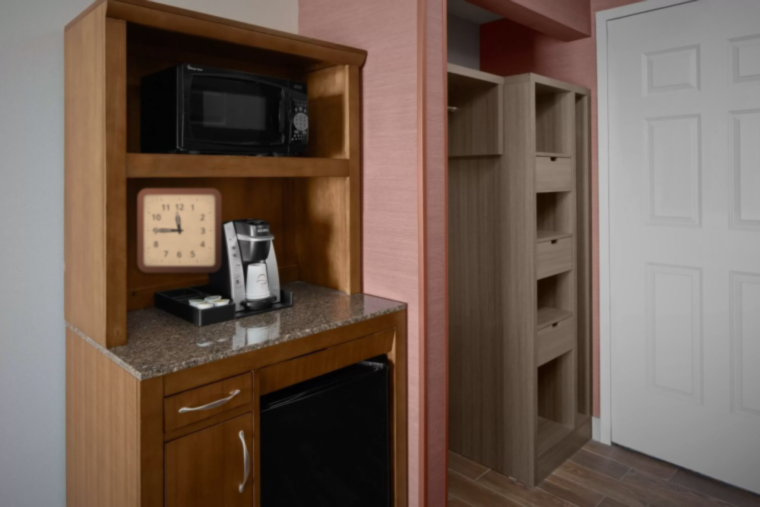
11:45
